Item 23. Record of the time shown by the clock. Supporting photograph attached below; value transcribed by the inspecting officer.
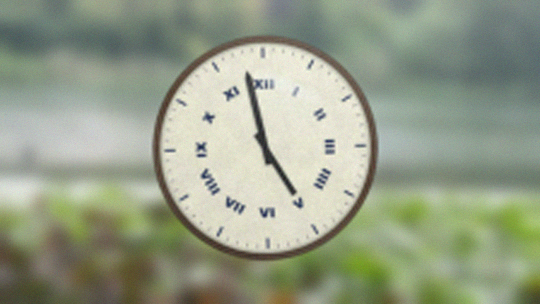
4:58
